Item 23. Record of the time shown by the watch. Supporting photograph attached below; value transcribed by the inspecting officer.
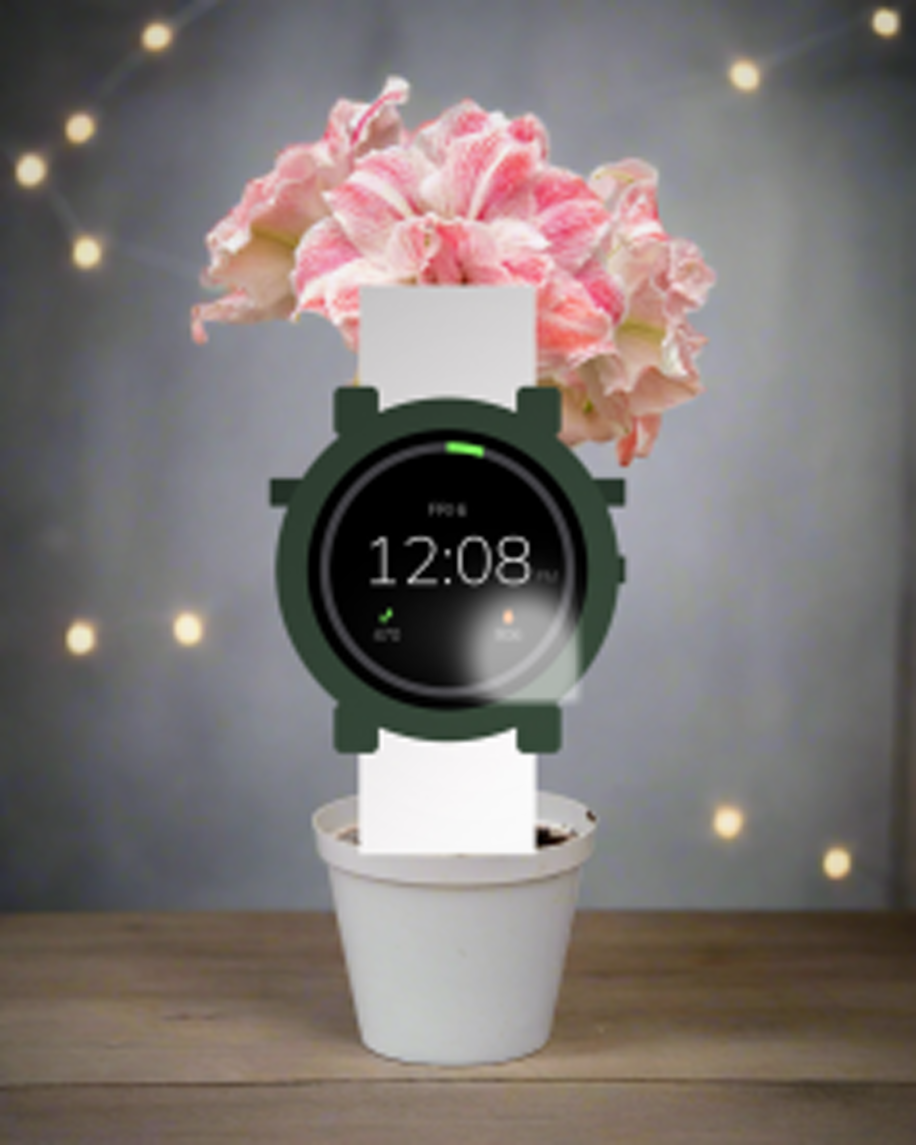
12:08
